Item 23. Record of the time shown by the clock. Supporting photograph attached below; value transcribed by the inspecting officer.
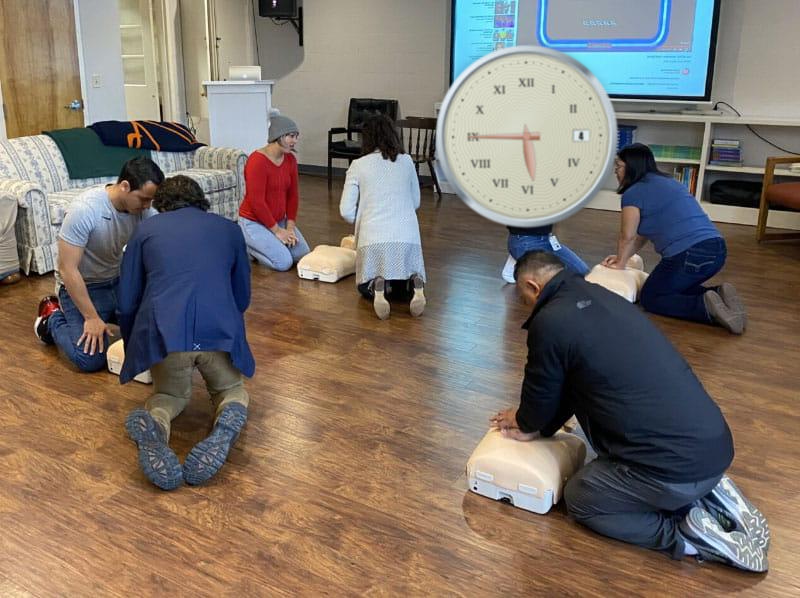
5:45
